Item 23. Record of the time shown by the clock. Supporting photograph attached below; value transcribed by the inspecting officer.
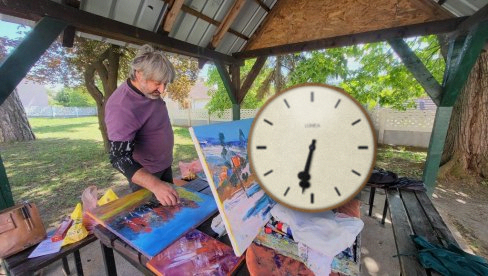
6:32
